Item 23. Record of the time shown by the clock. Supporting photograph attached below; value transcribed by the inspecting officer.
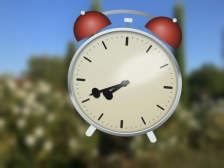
7:41
